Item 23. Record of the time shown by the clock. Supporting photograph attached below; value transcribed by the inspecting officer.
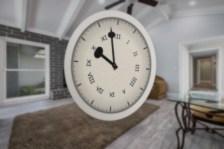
9:58
